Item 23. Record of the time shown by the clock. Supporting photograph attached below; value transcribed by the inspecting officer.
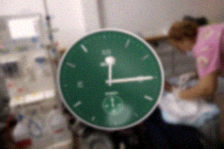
12:15
